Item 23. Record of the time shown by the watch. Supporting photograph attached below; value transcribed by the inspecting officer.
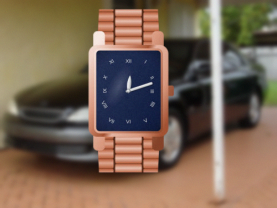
12:12
